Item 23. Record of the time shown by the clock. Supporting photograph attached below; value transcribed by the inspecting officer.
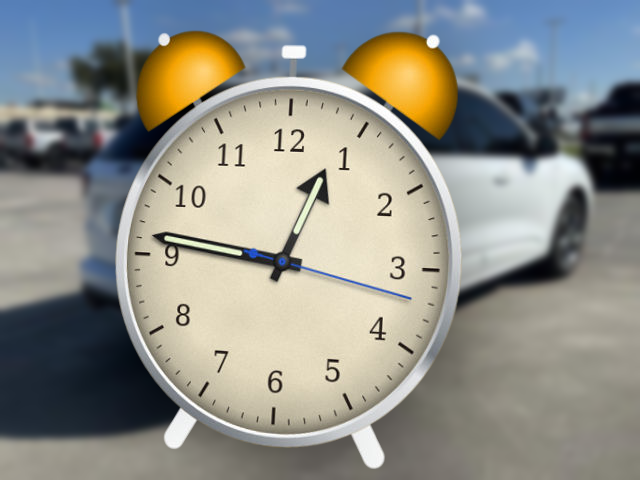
12:46:17
